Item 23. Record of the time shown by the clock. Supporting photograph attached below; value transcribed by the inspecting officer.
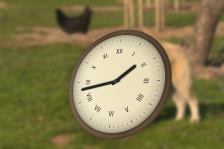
1:43
